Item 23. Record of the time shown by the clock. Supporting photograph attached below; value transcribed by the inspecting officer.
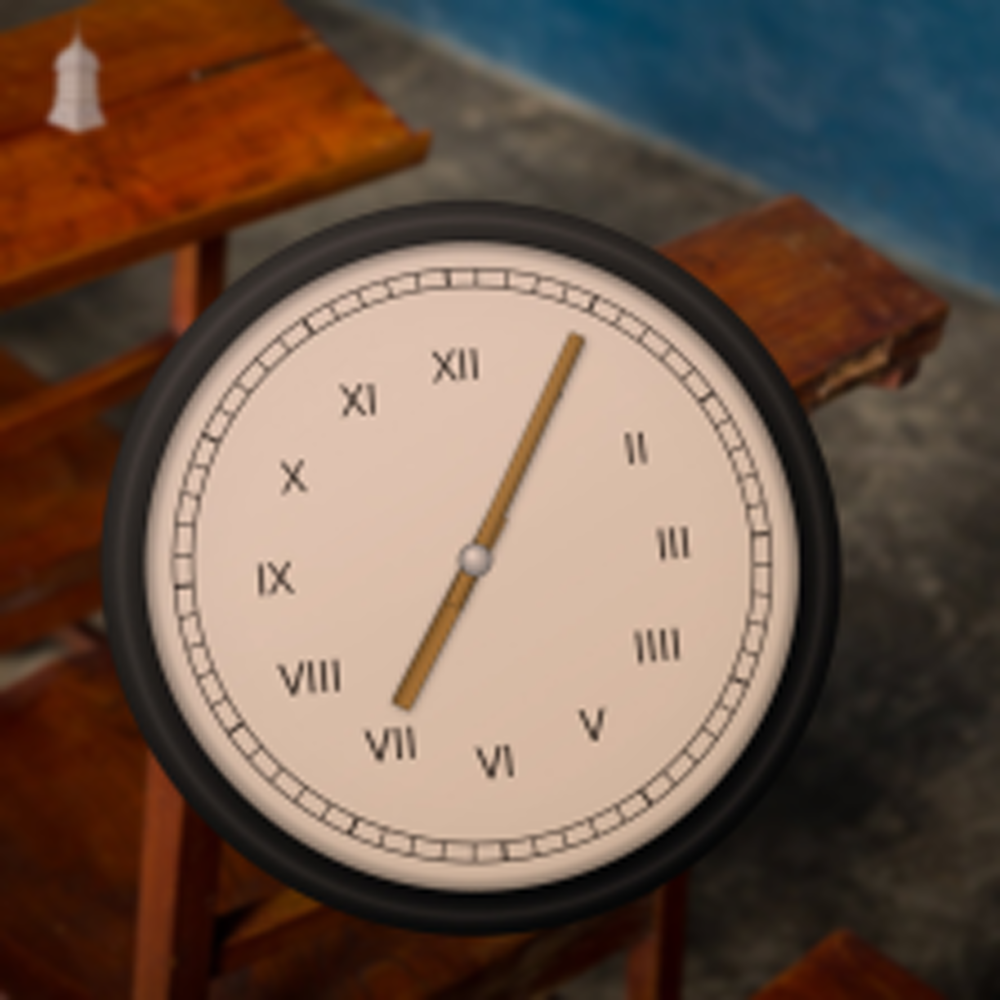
7:05
